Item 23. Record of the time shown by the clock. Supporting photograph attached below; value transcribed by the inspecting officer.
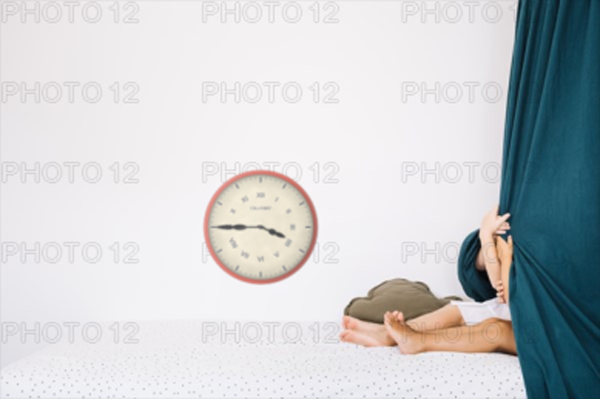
3:45
